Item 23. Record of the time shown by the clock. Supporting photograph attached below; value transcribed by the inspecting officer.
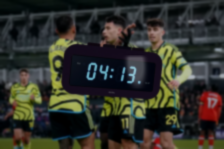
4:13
